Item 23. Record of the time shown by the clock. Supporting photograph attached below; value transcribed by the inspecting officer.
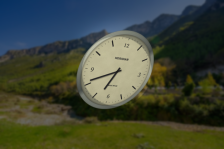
6:41
